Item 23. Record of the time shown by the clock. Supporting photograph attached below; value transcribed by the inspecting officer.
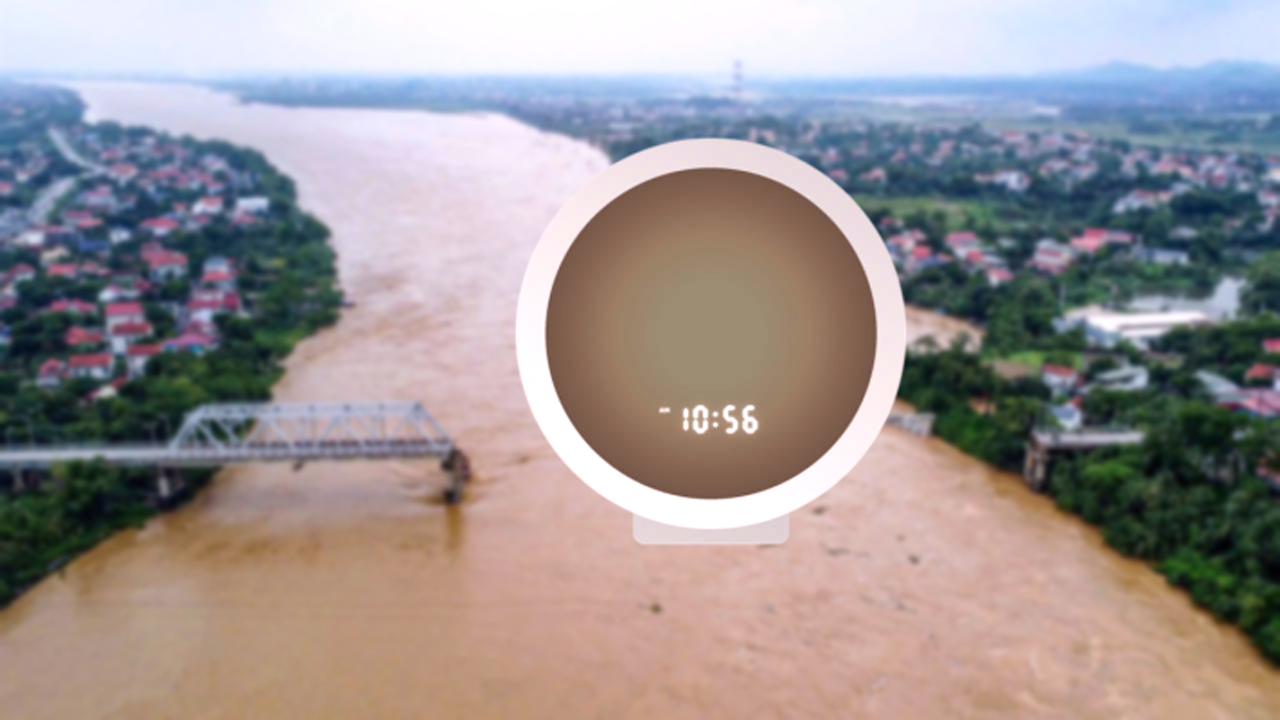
10:56
